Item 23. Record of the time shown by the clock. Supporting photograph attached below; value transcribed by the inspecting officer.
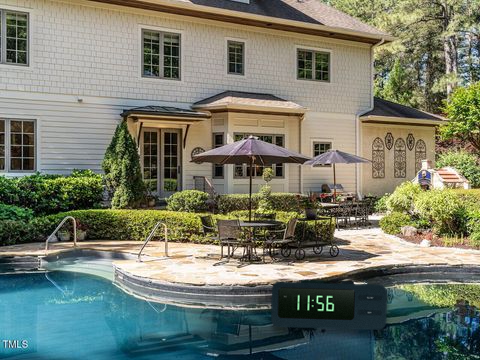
11:56
